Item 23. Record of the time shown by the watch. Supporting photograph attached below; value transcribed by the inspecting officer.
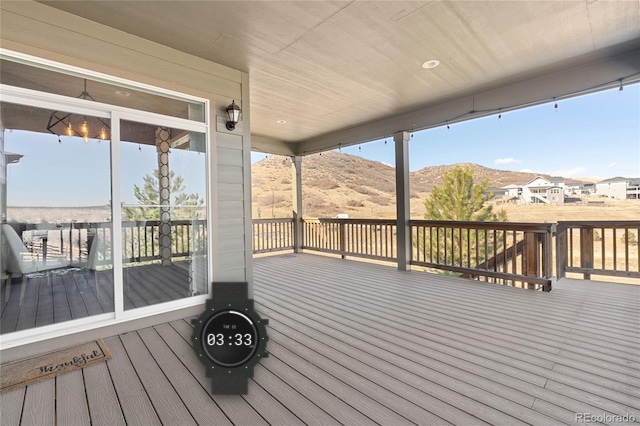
3:33
